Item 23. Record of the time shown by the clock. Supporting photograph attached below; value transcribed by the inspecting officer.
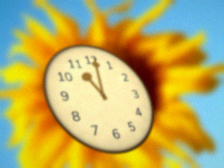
11:01
